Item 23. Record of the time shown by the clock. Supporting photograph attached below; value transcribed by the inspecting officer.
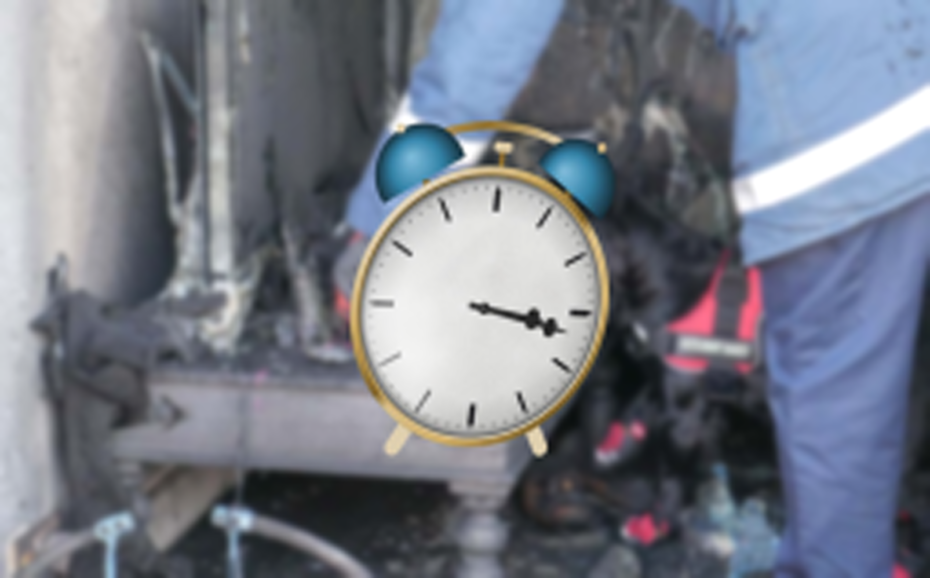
3:17
